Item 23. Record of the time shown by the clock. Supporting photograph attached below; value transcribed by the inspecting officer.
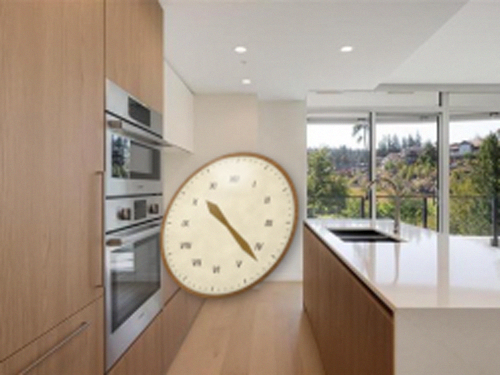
10:22
